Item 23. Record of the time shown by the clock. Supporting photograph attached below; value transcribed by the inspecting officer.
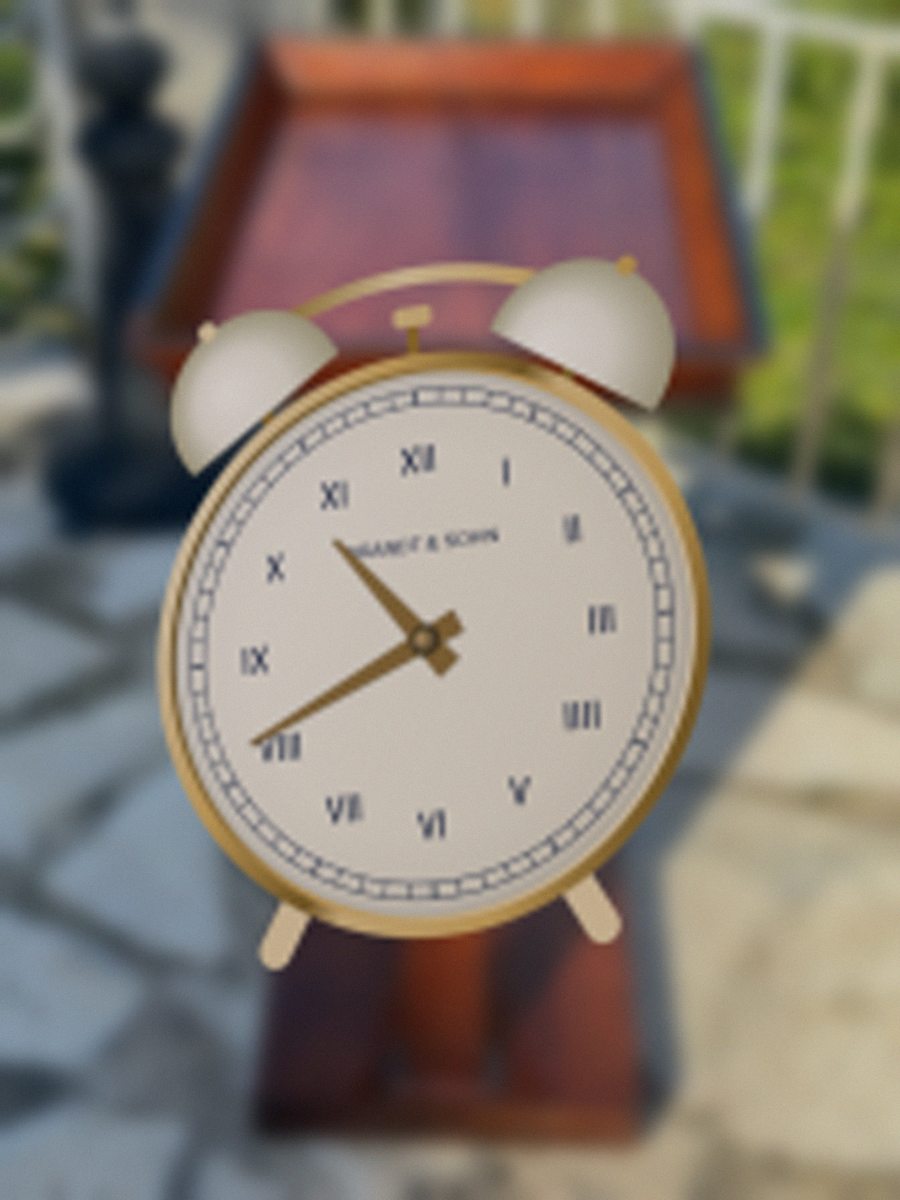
10:41
